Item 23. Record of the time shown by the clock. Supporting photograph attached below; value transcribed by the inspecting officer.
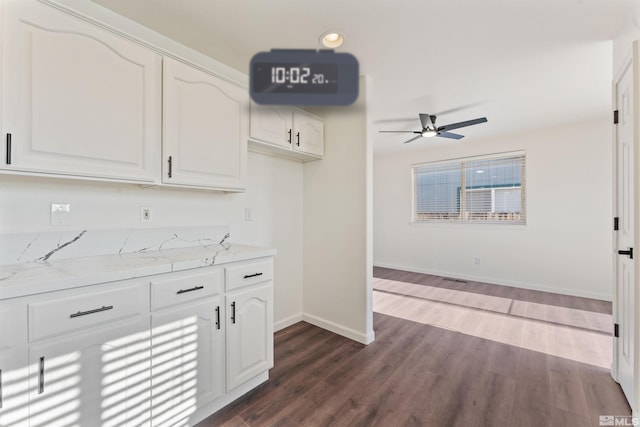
10:02
